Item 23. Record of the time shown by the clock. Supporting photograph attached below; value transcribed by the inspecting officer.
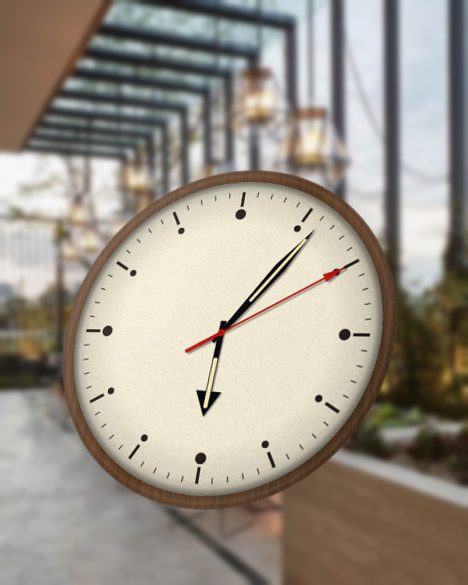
6:06:10
